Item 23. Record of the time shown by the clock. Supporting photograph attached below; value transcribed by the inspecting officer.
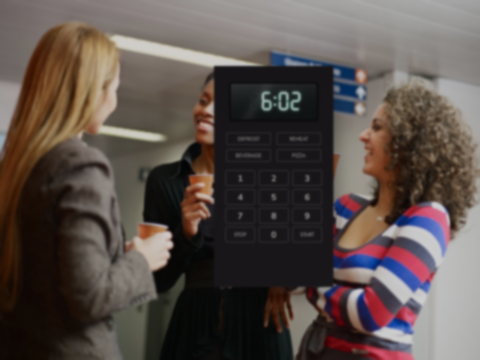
6:02
